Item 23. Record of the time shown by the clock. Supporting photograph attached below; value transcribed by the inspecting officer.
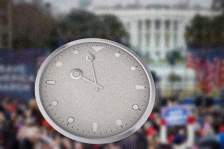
9:58
